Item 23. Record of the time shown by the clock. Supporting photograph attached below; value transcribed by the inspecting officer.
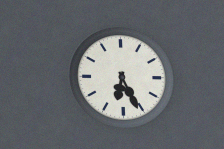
6:26
